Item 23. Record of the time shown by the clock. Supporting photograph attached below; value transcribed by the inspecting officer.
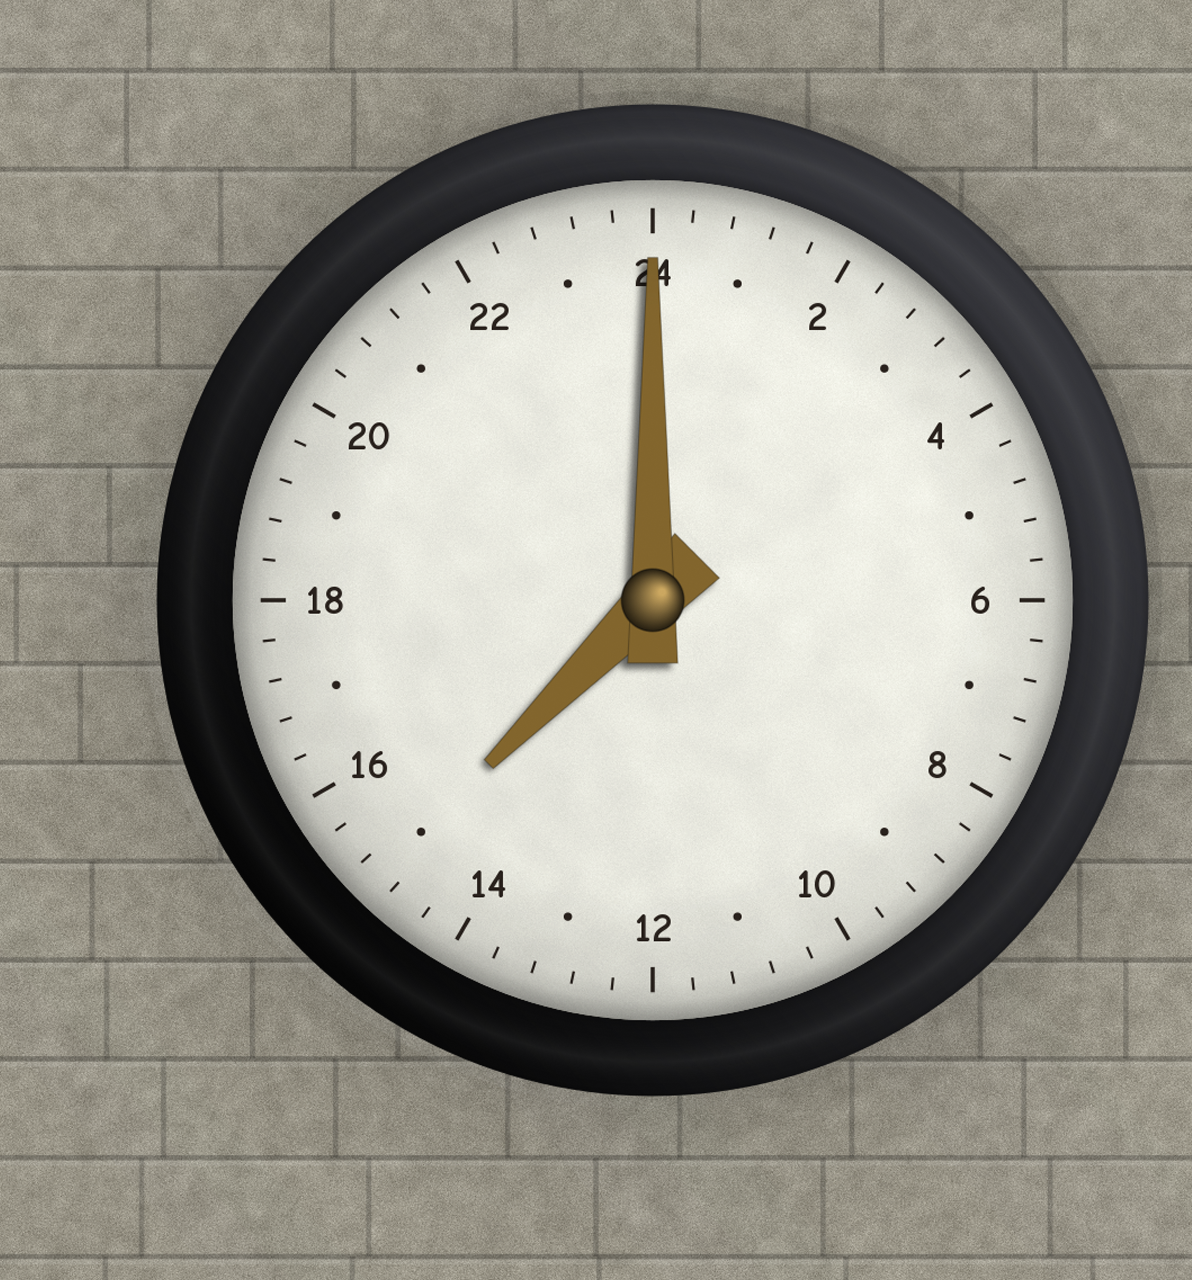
15:00
